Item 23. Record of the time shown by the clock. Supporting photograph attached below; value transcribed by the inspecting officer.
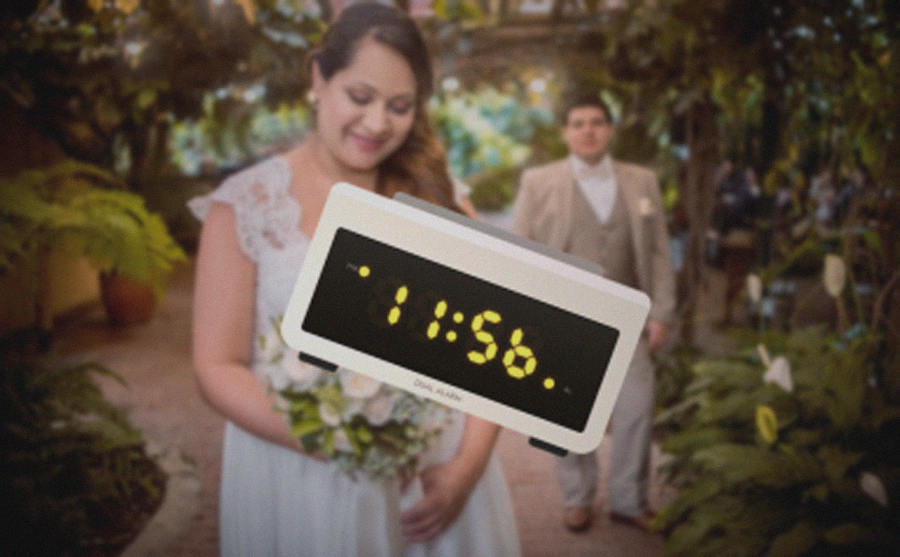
11:56
